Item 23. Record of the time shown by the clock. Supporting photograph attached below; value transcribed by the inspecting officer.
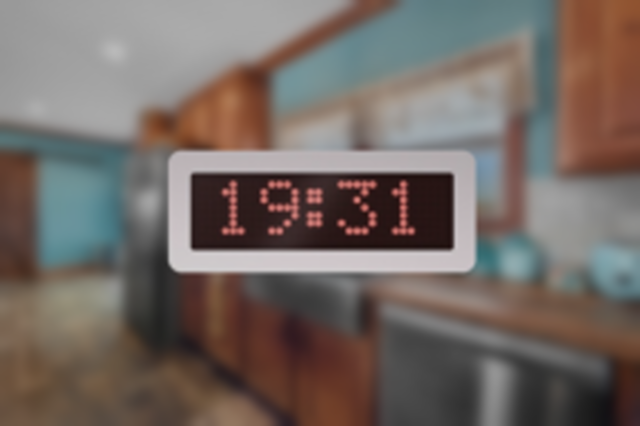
19:31
